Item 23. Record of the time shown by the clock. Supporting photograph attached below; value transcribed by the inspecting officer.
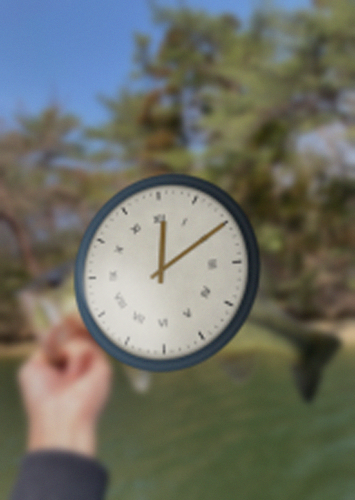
12:10
